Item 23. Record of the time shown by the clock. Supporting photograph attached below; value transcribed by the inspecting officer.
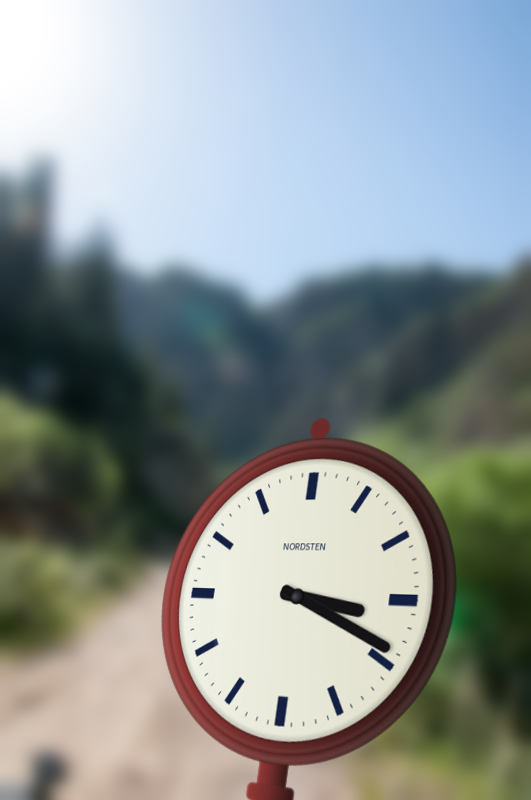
3:19
